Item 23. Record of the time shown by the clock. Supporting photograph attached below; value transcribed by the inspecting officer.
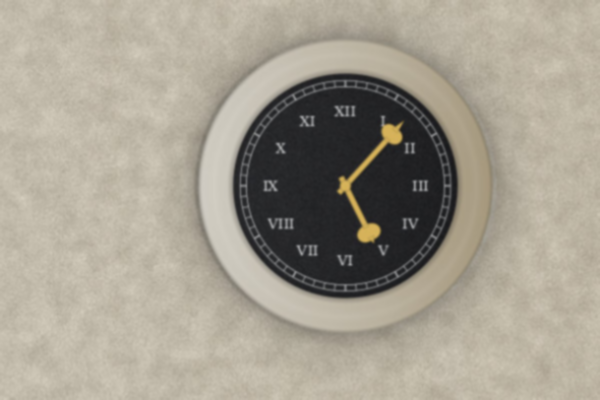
5:07
